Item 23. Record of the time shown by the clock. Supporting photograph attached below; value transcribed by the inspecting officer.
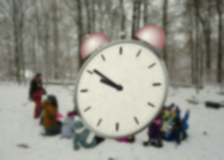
9:51
